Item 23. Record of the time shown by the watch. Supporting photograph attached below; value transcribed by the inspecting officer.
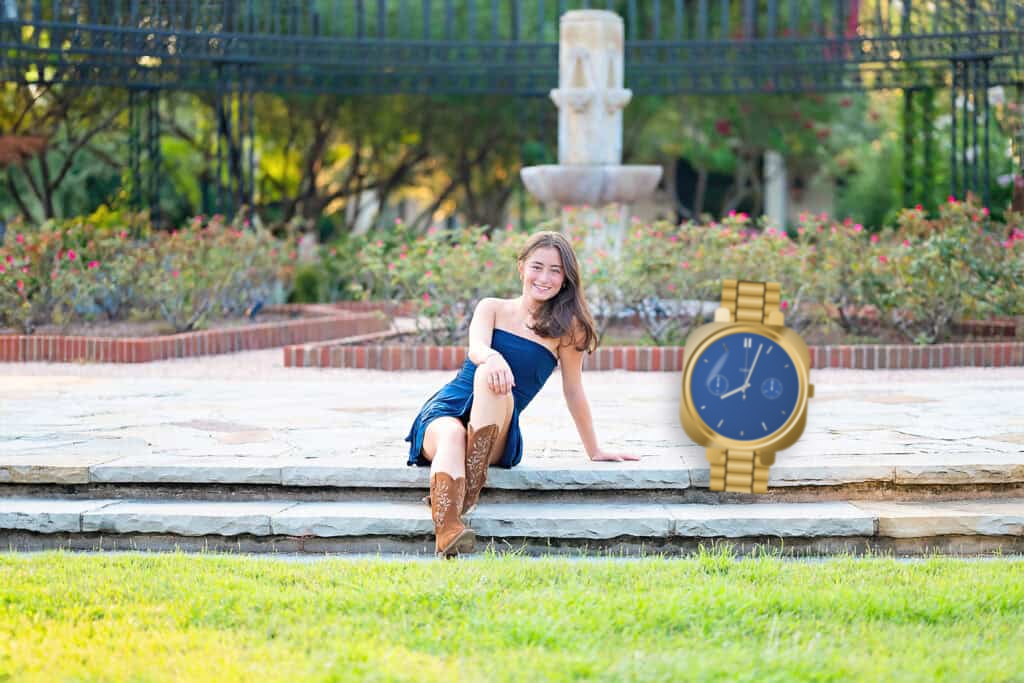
8:03
